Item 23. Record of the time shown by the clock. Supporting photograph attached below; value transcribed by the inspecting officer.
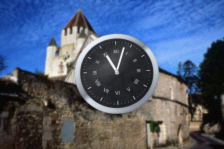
11:03
